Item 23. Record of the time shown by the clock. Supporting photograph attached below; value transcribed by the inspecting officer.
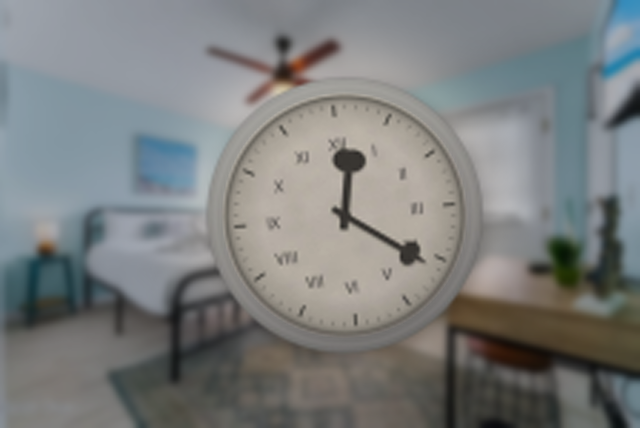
12:21
